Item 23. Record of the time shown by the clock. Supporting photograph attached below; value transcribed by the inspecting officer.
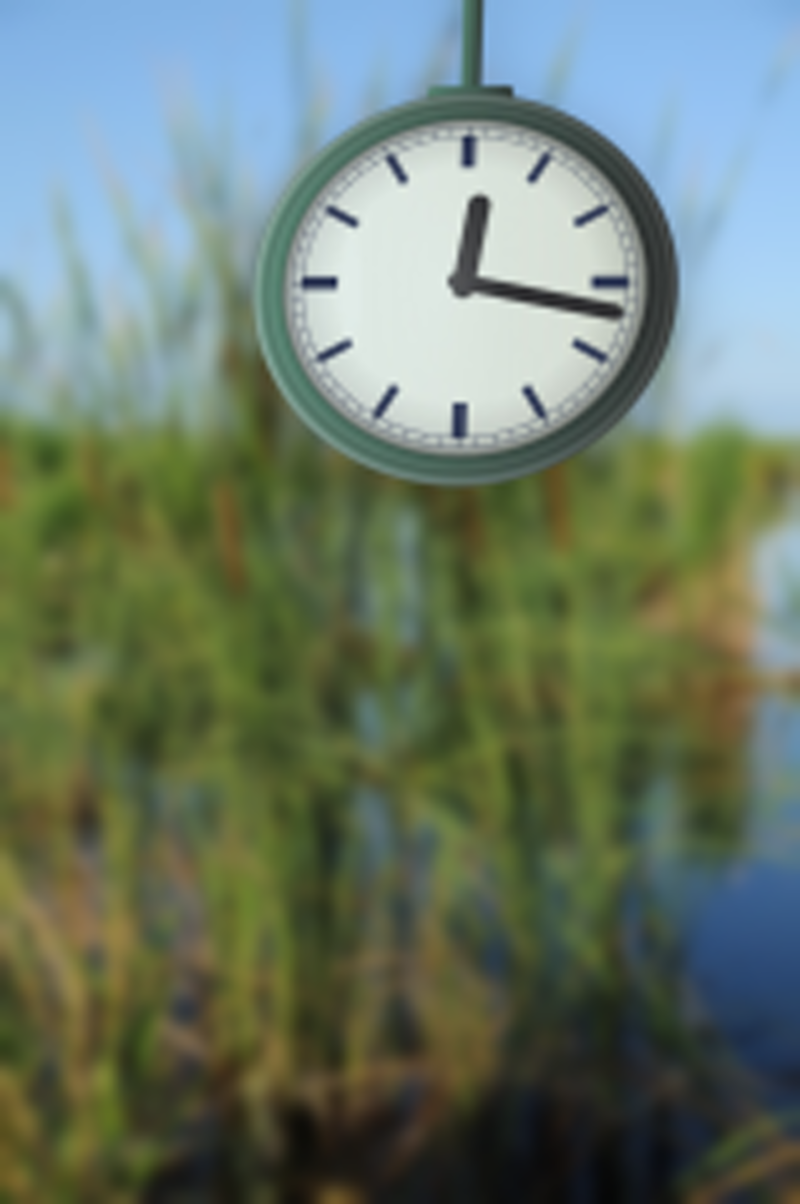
12:17
